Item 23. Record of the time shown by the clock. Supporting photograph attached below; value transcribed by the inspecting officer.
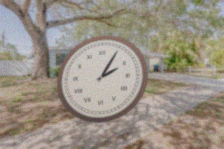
2:05
